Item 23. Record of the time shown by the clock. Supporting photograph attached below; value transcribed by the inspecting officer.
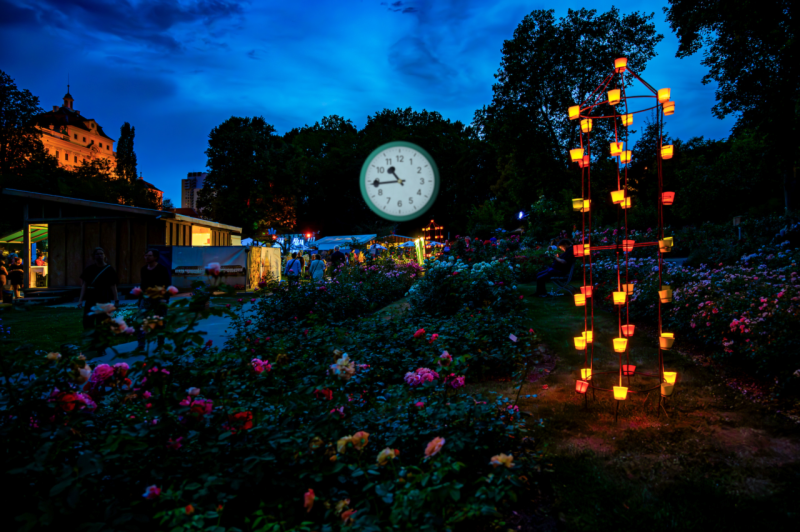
10:44
